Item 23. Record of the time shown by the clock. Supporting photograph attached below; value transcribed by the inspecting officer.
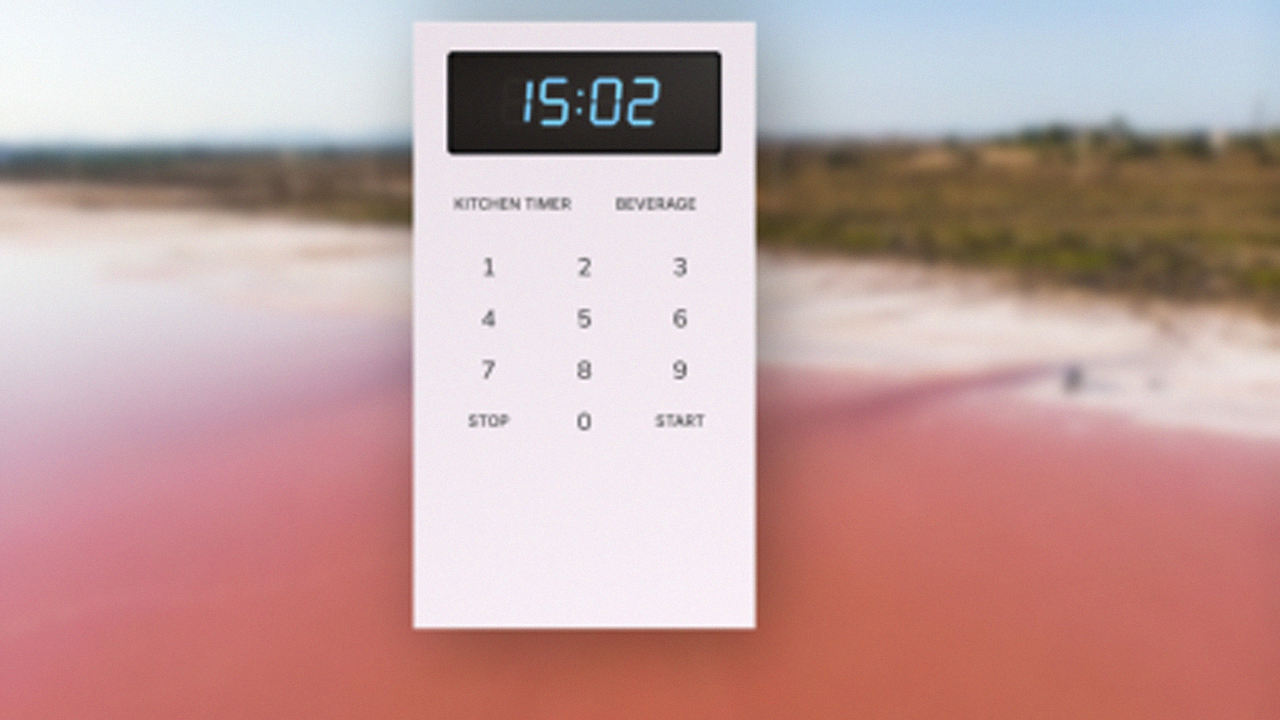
15:02
